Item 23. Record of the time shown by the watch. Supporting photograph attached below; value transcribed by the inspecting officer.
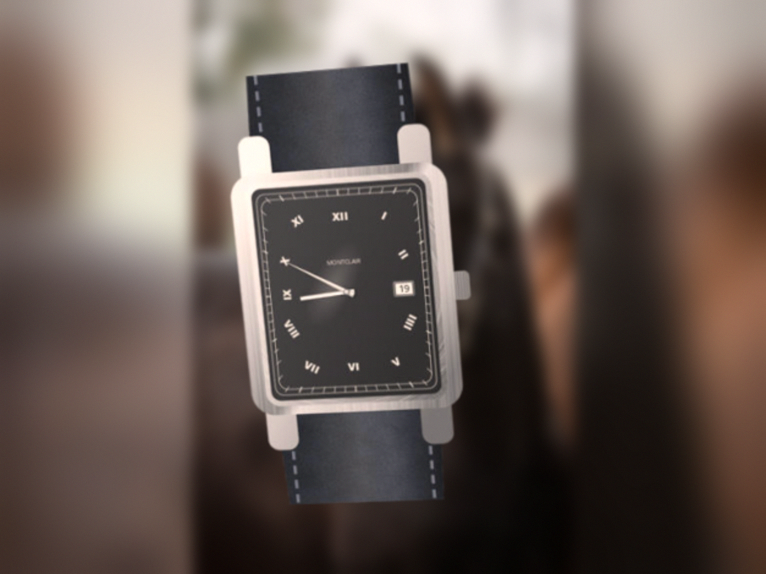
8:50
